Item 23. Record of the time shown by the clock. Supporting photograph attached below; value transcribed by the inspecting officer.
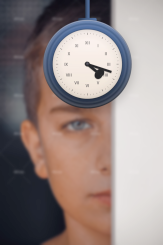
4:18
